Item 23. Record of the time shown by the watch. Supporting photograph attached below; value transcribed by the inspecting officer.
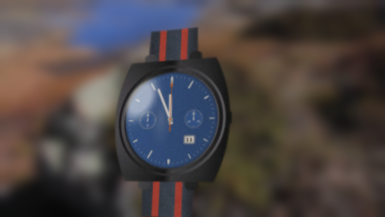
11:56
